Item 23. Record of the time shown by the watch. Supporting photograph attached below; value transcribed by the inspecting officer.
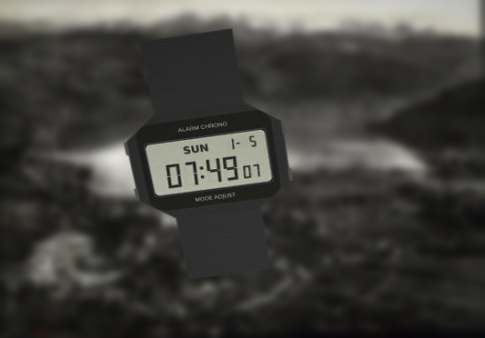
7:49:07
